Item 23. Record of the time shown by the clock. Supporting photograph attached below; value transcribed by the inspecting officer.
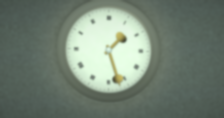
1:27
